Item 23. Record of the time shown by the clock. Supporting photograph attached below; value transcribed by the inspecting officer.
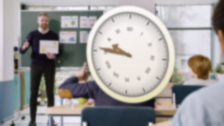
9:46
